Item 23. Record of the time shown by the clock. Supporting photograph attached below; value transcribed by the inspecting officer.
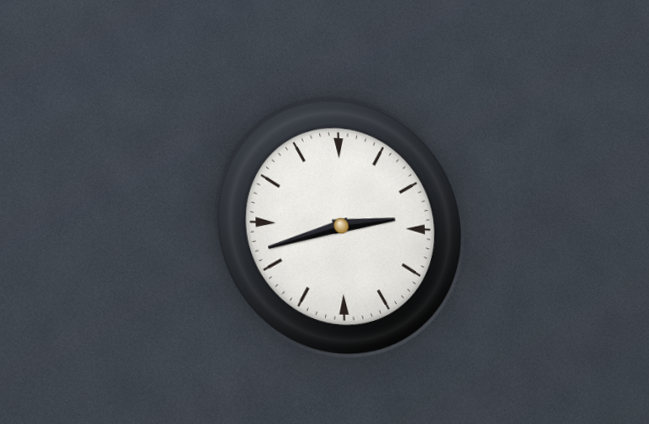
2:42
